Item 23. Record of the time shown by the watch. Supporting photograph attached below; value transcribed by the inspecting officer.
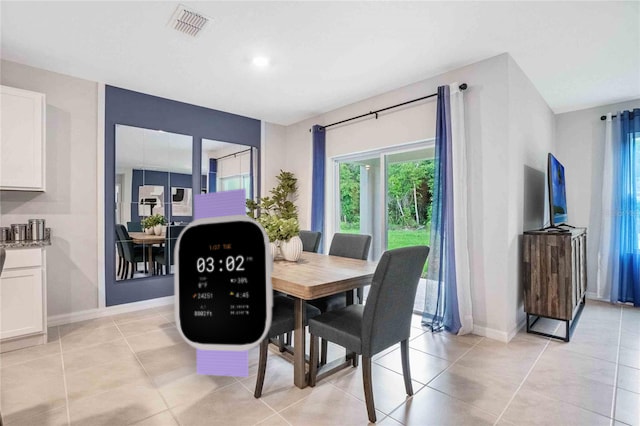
3:02
